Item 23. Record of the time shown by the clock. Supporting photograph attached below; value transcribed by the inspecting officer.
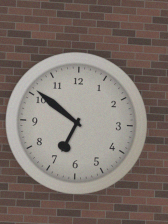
6:51
